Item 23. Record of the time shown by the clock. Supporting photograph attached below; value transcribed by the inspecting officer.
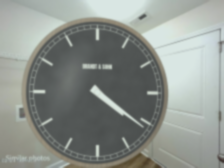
4:21
